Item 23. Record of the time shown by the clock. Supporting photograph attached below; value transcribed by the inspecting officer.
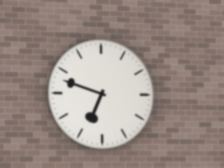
6:48
